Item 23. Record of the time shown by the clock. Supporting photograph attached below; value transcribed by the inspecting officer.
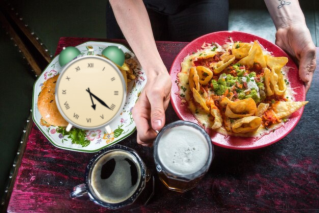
5:21
